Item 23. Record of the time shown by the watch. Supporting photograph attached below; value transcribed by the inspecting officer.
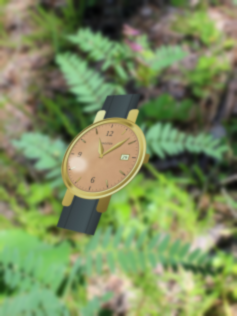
11:08
